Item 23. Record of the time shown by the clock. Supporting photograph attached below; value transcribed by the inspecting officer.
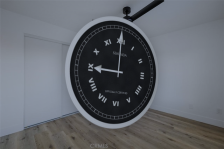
9:00
